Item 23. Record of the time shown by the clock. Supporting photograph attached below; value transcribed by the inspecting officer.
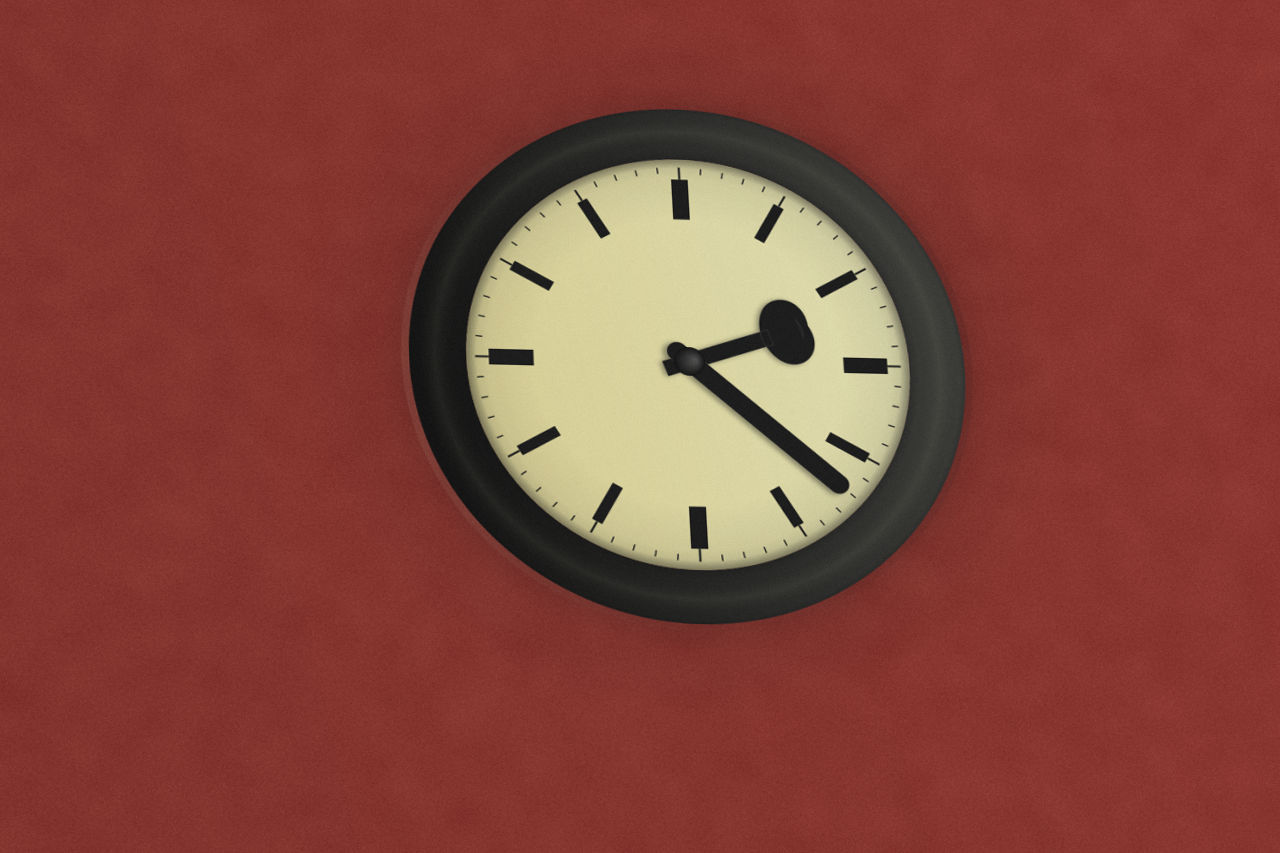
2:22
